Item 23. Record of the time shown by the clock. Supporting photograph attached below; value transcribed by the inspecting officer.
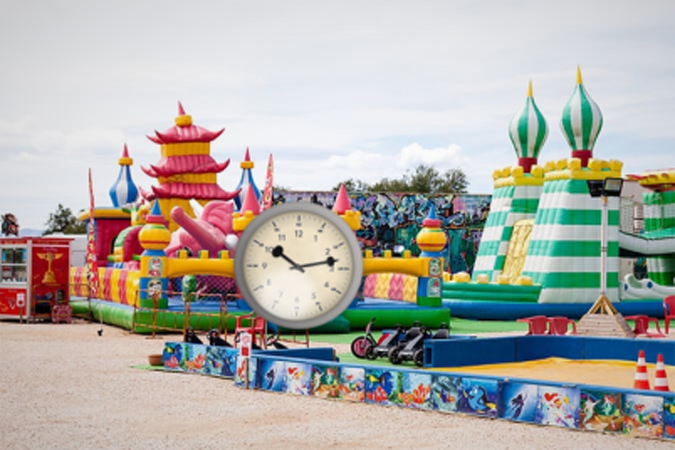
10:13
